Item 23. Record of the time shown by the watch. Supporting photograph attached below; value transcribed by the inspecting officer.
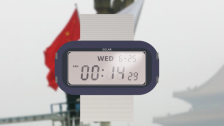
0:14:29
